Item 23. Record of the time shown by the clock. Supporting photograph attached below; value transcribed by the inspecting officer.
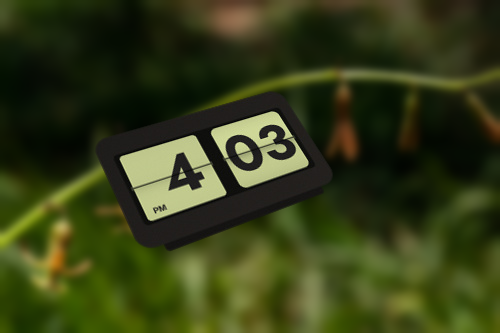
4:03
